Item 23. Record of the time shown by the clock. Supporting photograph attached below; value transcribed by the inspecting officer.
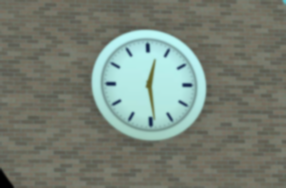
12:29
